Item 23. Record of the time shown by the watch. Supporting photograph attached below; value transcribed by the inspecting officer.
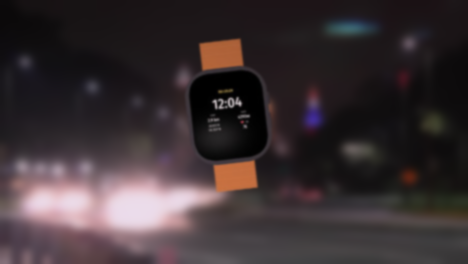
12:04
